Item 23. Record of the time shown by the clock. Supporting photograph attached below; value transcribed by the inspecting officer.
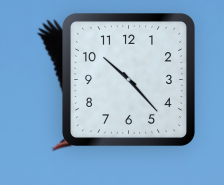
10:23
